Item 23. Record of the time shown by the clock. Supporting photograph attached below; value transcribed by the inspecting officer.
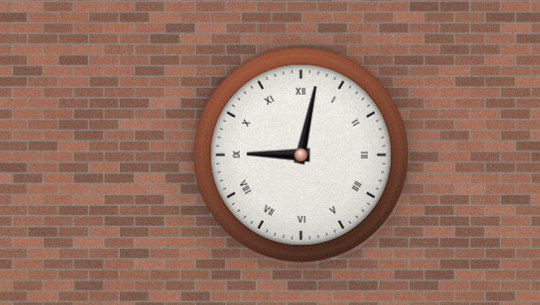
9:02
